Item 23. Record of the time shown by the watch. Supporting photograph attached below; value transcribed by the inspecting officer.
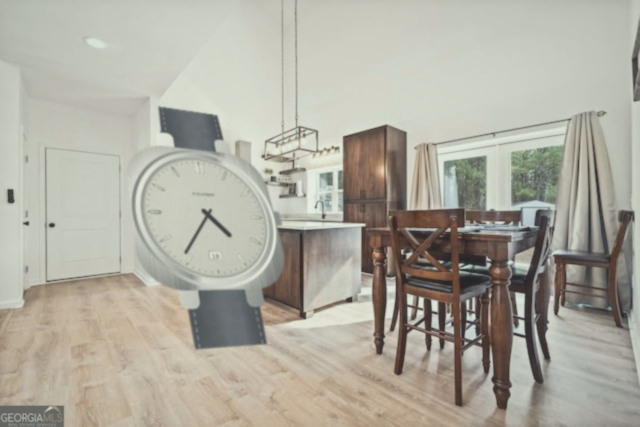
4:36
